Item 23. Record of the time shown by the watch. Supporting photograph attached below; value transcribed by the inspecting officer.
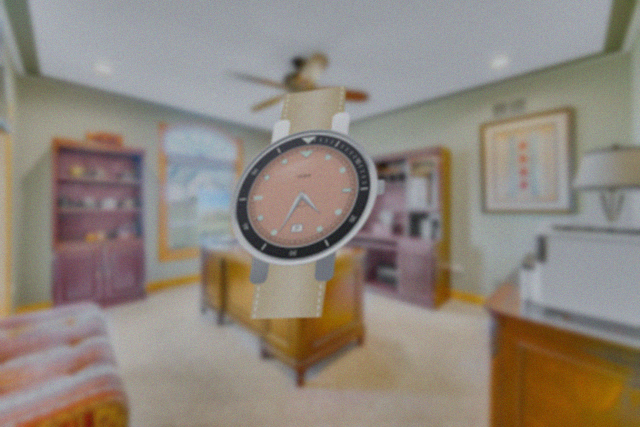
4:34
